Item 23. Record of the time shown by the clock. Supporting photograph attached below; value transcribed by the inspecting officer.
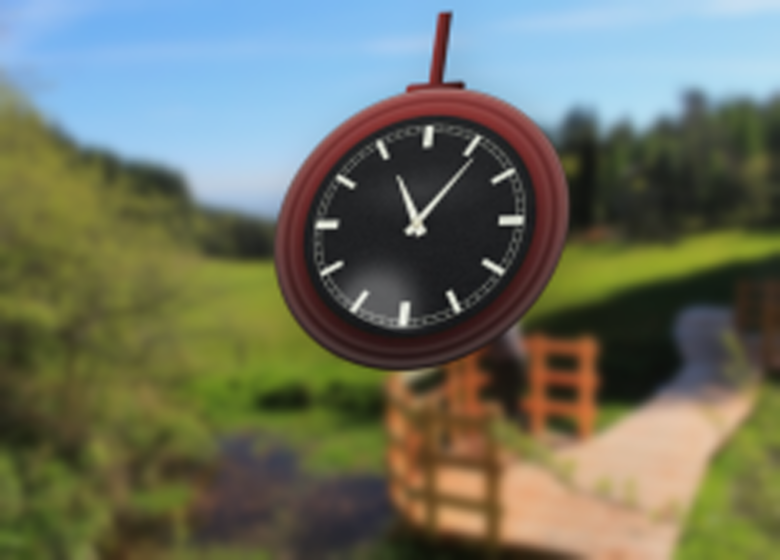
11:06
